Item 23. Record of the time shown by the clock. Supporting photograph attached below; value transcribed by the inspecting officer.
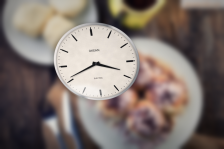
3:41
